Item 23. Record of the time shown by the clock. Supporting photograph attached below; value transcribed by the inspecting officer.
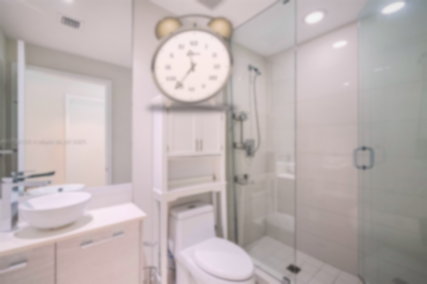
11:36
